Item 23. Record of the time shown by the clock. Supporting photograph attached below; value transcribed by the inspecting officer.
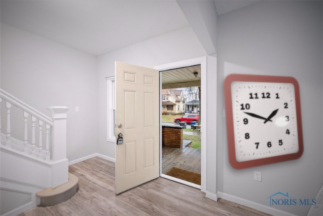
1:48
